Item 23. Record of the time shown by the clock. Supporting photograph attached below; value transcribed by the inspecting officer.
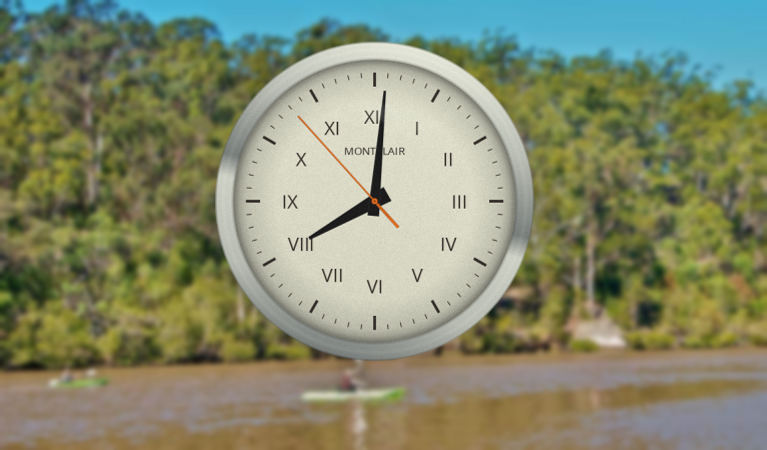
8:00:53
